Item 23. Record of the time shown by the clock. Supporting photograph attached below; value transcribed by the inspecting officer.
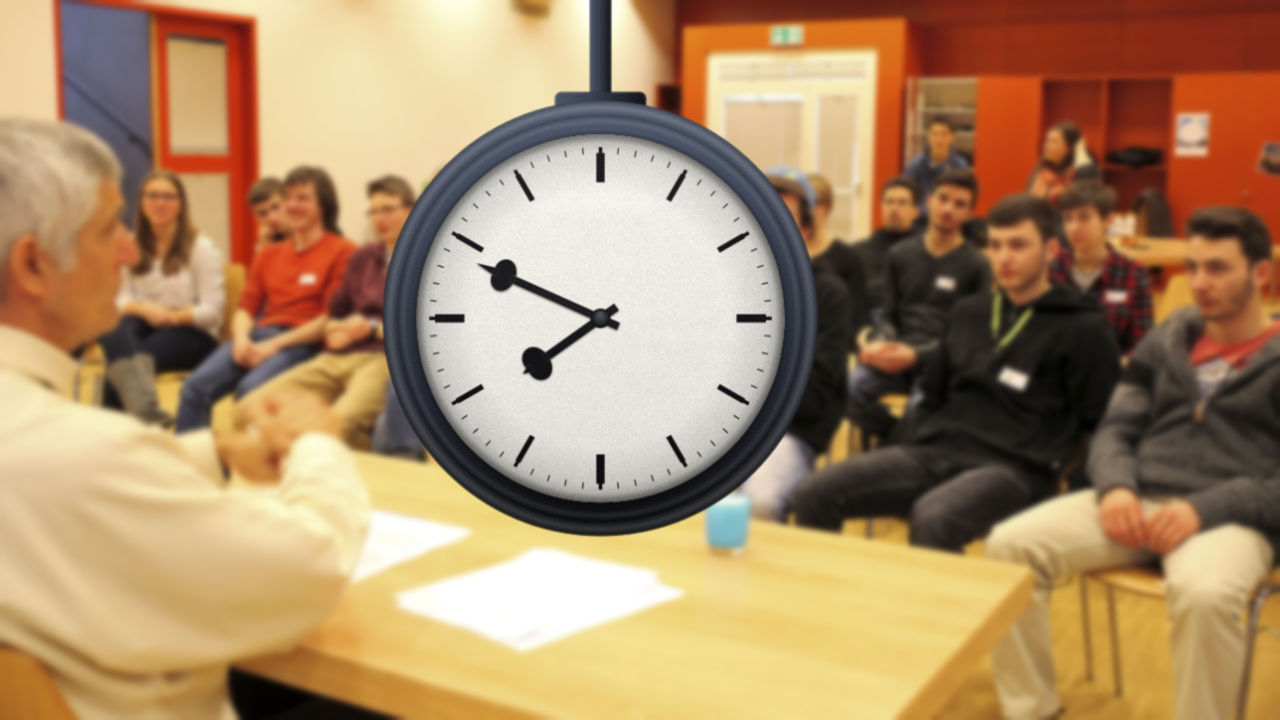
7:49
